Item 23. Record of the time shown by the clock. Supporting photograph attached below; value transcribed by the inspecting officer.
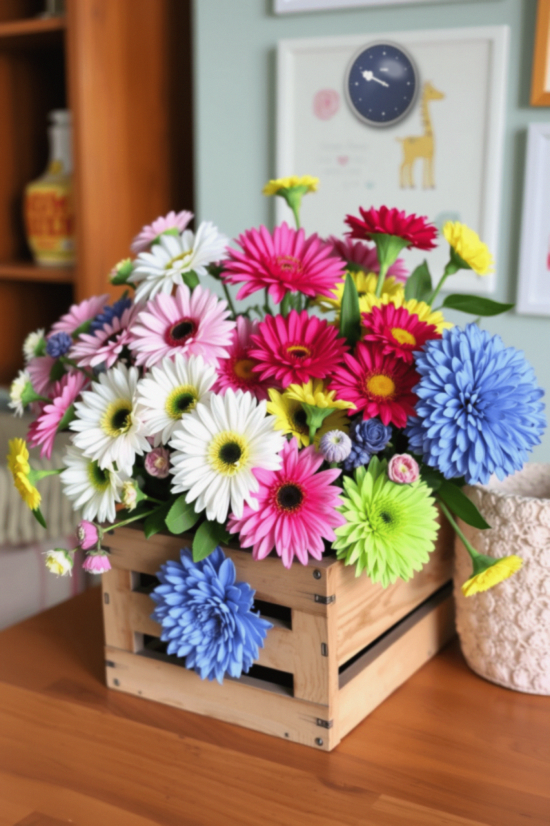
9:49
